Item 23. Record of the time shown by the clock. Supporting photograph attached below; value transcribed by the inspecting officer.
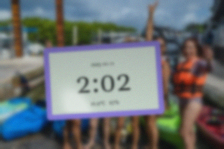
2:02
